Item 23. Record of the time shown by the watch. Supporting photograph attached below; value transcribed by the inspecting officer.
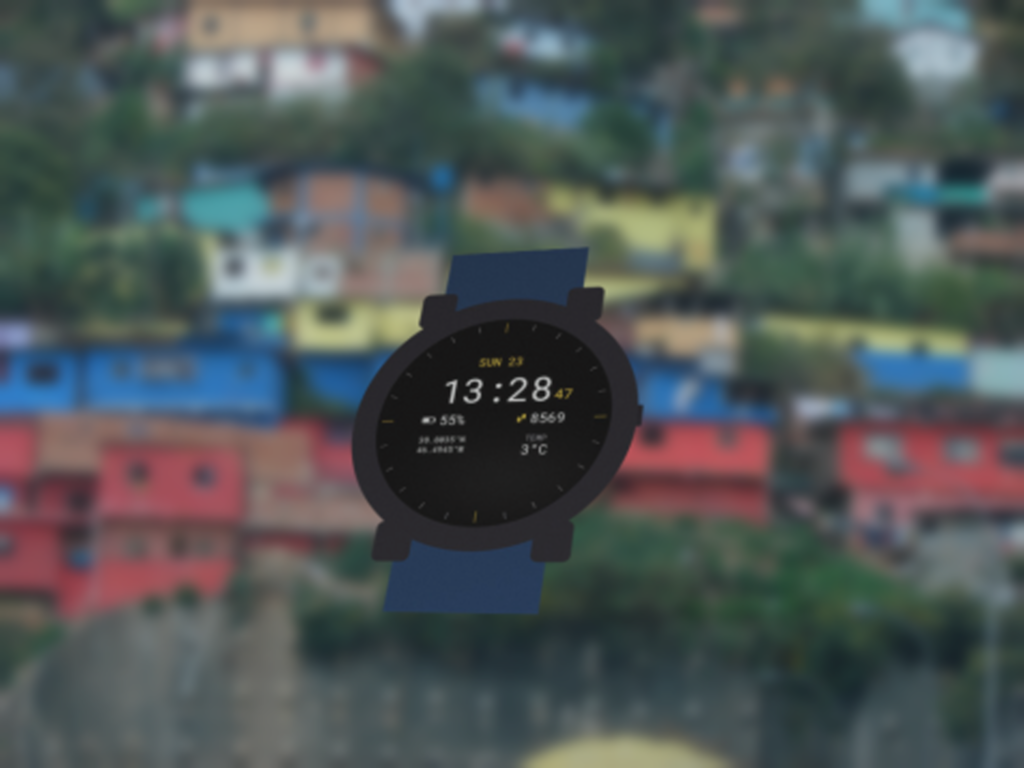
13:28
